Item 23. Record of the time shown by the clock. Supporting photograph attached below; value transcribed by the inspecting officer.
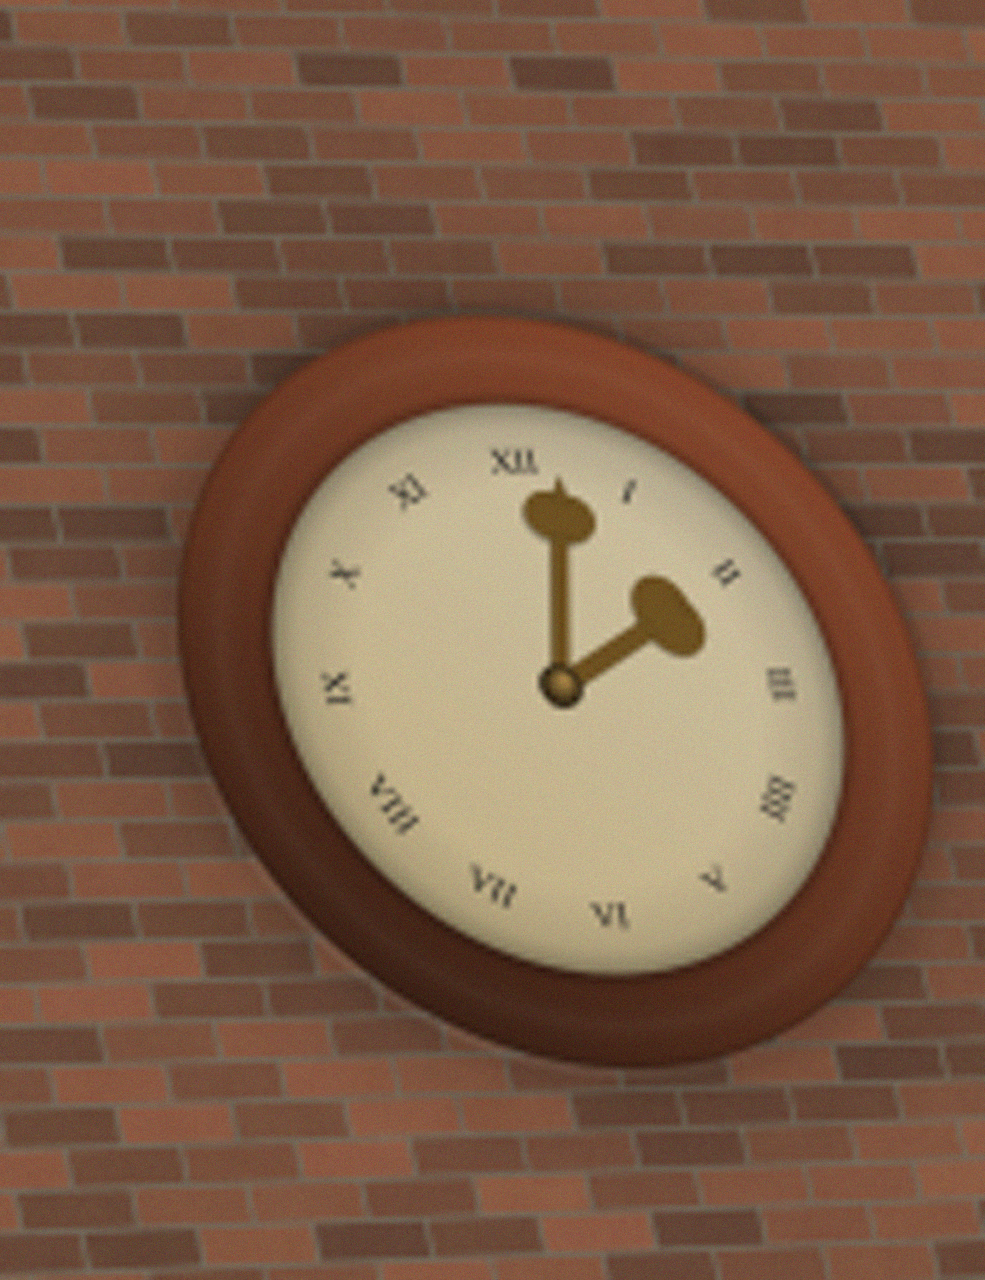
2:02
